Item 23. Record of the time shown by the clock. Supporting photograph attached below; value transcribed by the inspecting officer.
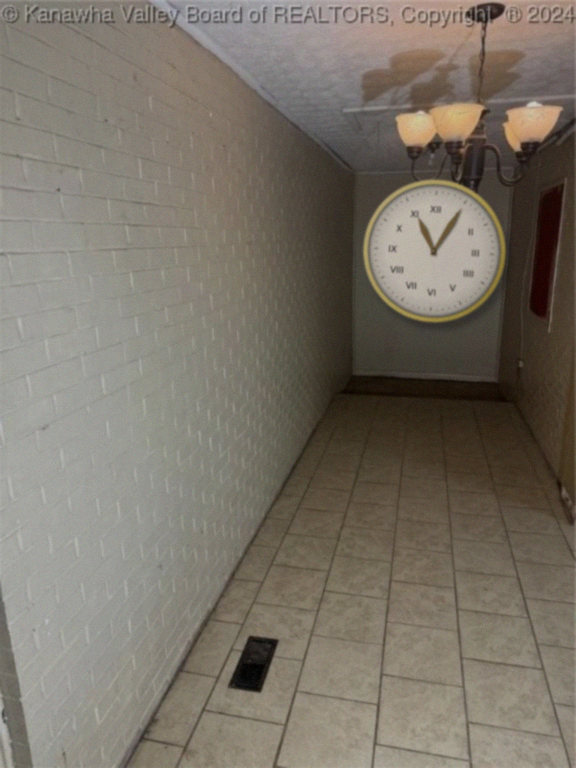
11:05
